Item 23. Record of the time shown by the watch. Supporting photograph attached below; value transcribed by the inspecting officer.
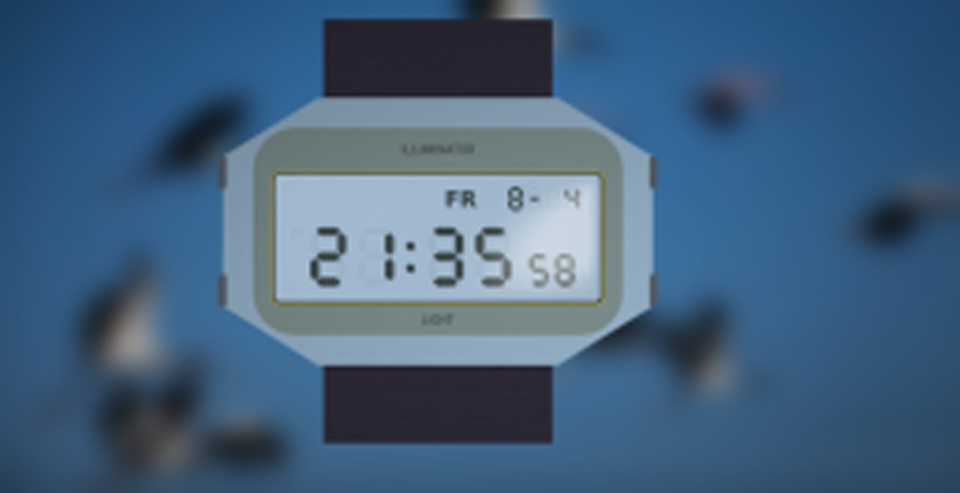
21:35:58
